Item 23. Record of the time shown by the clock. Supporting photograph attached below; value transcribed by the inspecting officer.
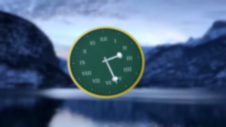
2:27
